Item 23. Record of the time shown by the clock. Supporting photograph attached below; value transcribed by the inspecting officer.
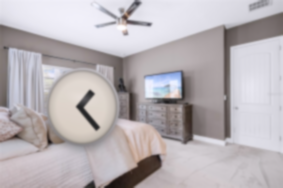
1:23
